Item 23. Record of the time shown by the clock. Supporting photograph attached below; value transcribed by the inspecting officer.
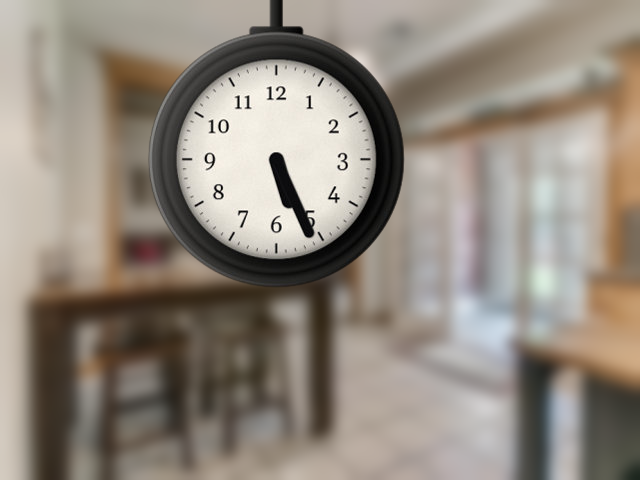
5:26
